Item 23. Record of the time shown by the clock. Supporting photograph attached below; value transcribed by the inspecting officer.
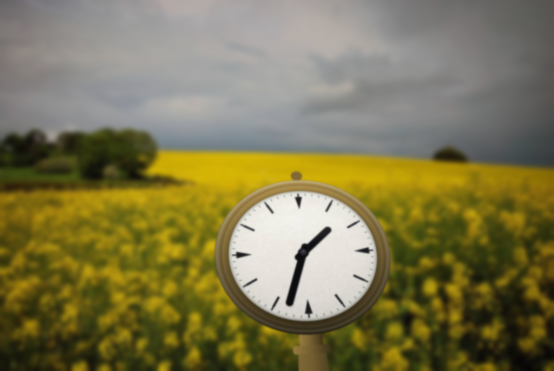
1:33
